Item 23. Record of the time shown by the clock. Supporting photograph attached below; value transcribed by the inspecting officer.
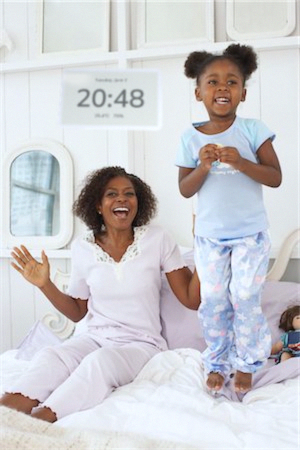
20:48
